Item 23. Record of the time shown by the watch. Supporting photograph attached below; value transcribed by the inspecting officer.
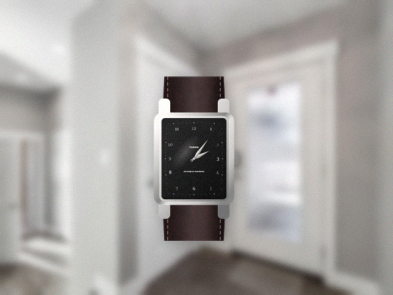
2:06
